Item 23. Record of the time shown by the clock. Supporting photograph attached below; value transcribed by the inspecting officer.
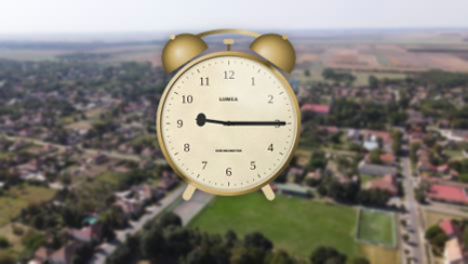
9:15
